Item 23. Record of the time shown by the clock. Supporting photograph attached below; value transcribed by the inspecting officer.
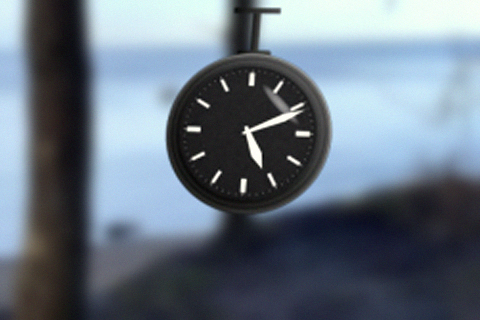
5:11
